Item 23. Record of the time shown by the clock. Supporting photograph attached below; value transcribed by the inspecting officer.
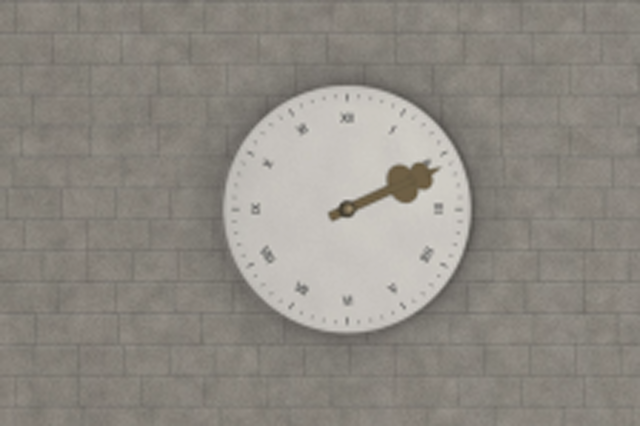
2:11
